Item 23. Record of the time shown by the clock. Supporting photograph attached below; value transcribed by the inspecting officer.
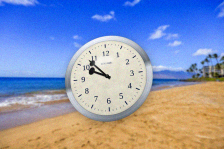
9:53
